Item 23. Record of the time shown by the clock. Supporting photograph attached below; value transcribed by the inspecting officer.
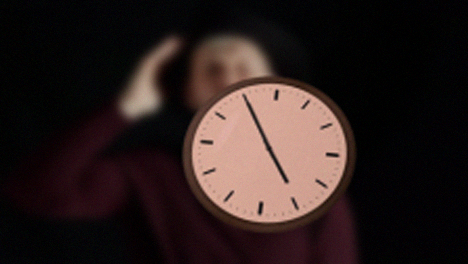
4:55
